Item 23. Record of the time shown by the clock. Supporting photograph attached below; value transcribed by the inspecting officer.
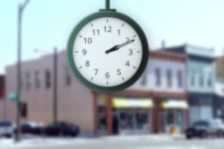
2:11
